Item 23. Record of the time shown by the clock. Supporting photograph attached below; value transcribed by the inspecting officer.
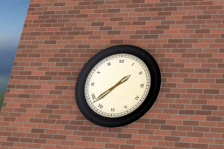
1:38
